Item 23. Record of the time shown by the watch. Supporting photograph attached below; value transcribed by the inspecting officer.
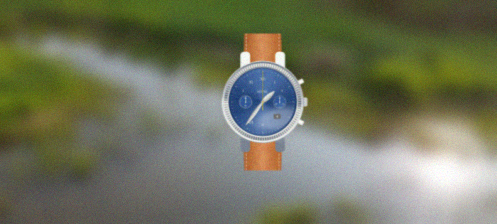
1:36
